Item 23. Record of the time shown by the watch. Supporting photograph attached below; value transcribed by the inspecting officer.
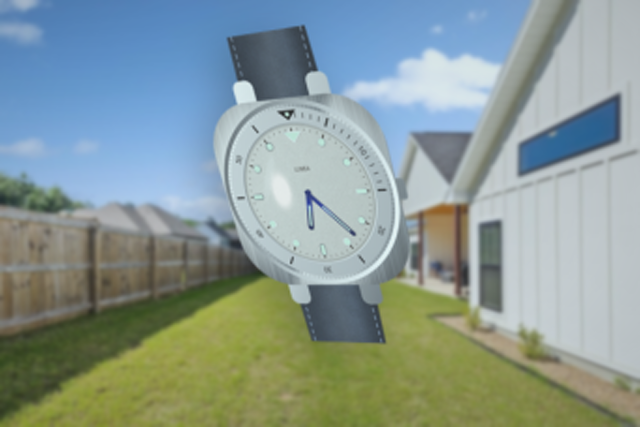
6:23
